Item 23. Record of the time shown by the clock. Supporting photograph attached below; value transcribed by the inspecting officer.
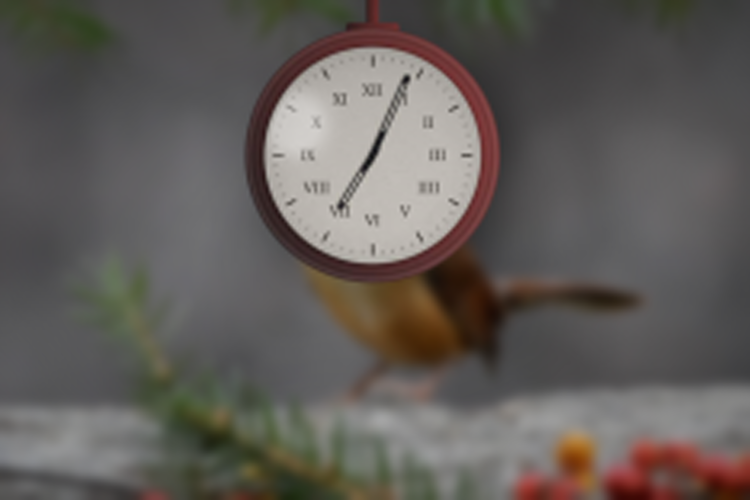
7:04
